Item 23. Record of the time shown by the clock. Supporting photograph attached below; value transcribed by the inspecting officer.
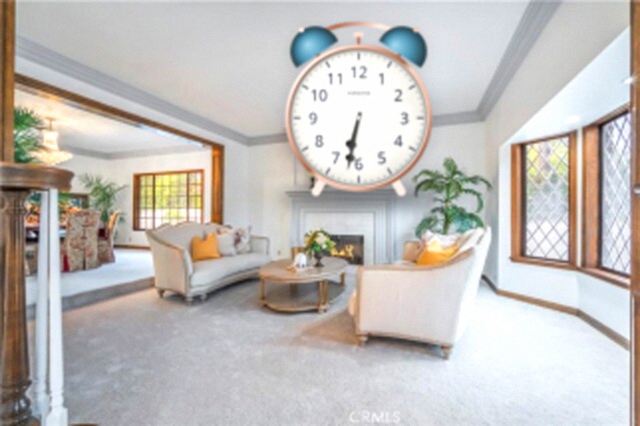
6:32
